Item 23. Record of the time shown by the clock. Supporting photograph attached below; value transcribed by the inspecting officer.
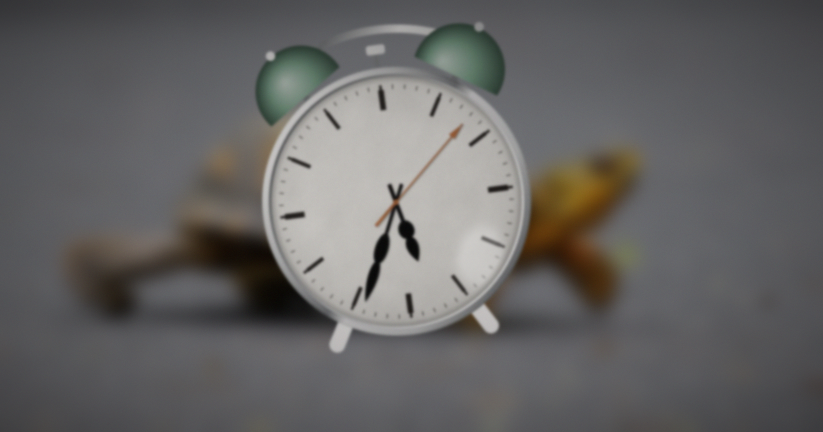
5:34:08
